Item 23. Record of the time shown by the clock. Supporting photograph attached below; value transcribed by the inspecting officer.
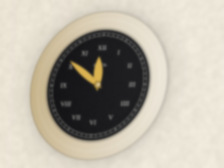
11:51
